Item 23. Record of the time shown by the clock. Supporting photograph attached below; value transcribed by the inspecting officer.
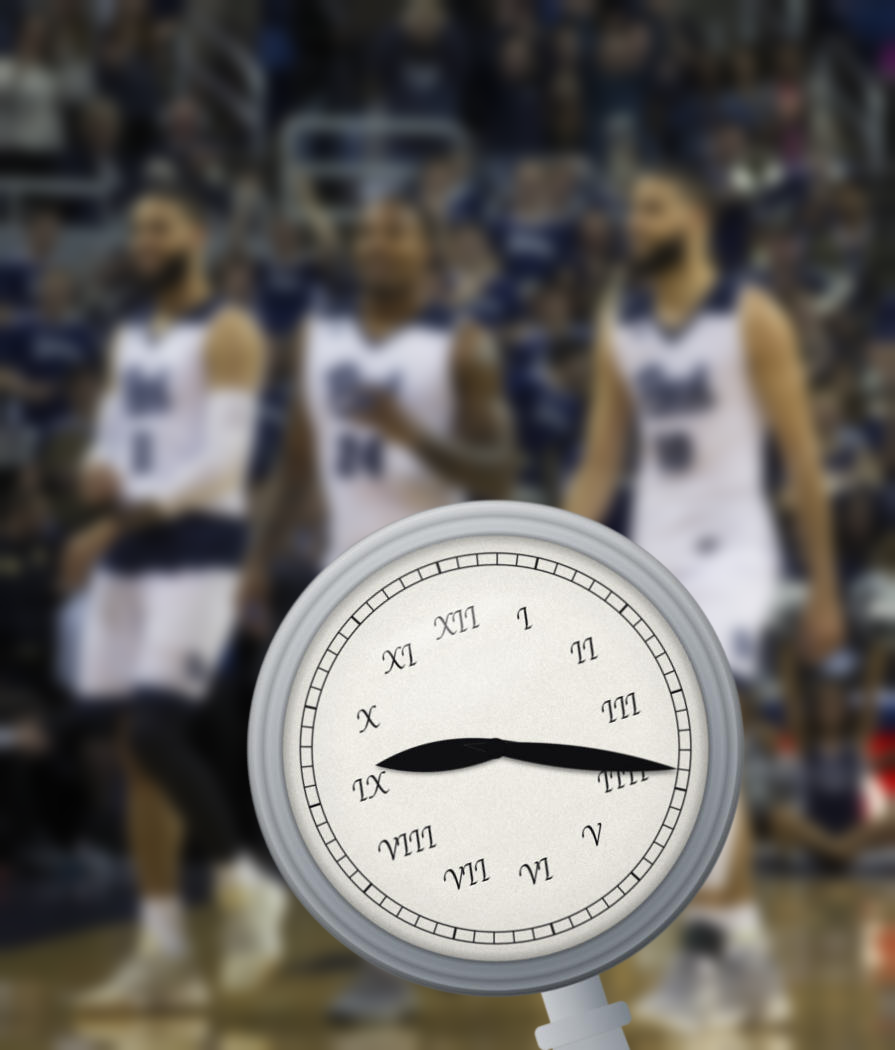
9:19
